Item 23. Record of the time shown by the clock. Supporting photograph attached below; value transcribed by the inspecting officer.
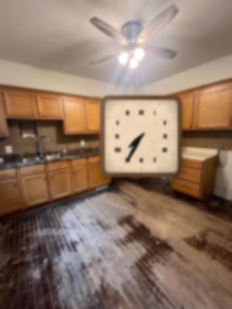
7:35
